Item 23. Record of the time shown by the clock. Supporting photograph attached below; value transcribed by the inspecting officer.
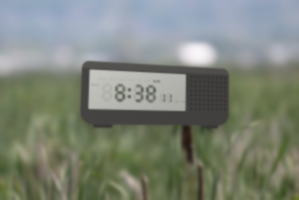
8:38
